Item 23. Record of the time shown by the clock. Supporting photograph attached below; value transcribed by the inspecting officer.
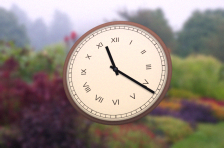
11:21
